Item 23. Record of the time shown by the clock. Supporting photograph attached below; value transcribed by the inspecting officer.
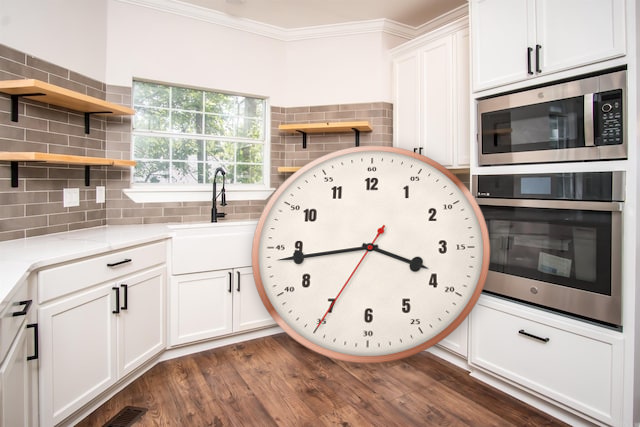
3:43:35
